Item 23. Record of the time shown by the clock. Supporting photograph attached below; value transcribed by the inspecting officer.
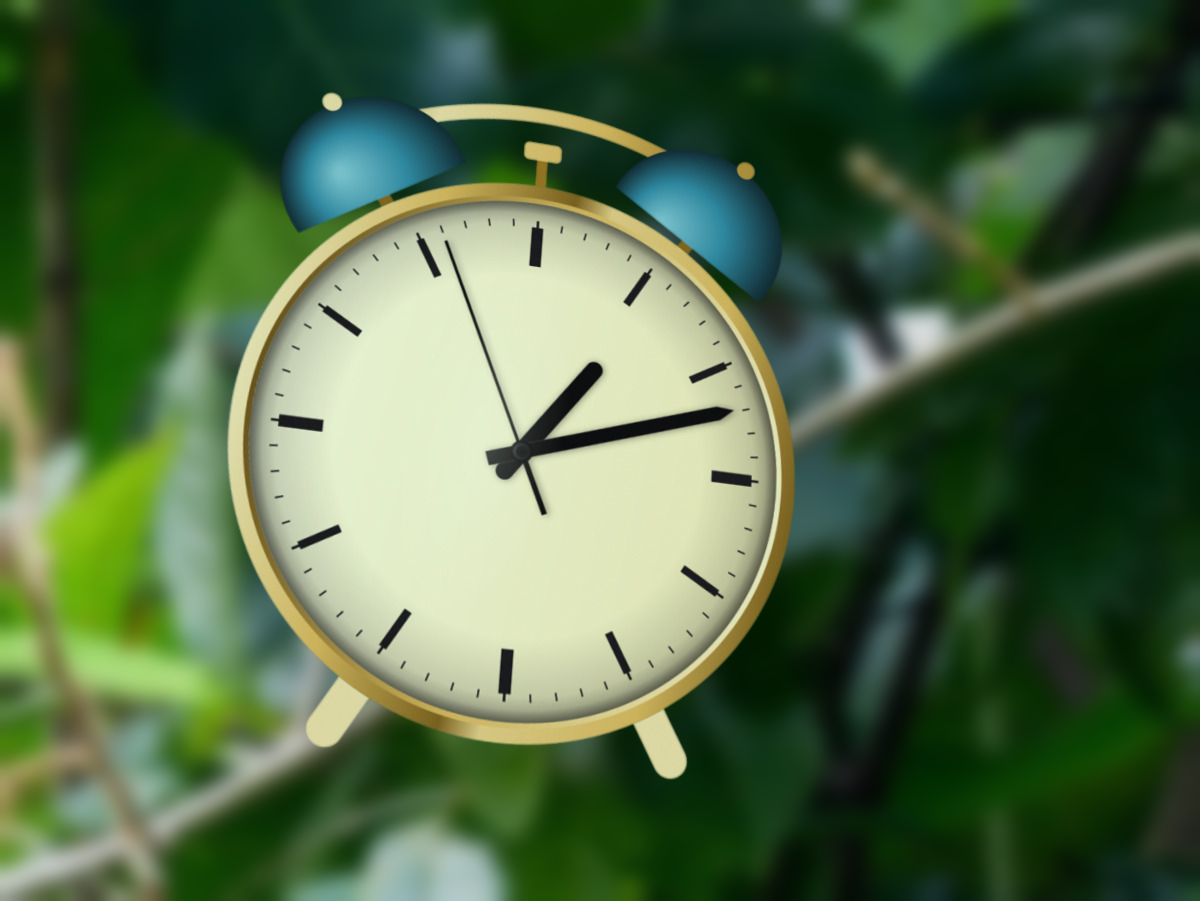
1:11:56
